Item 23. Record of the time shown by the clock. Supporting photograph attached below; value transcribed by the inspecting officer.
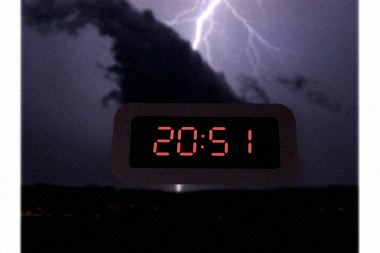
20:51
